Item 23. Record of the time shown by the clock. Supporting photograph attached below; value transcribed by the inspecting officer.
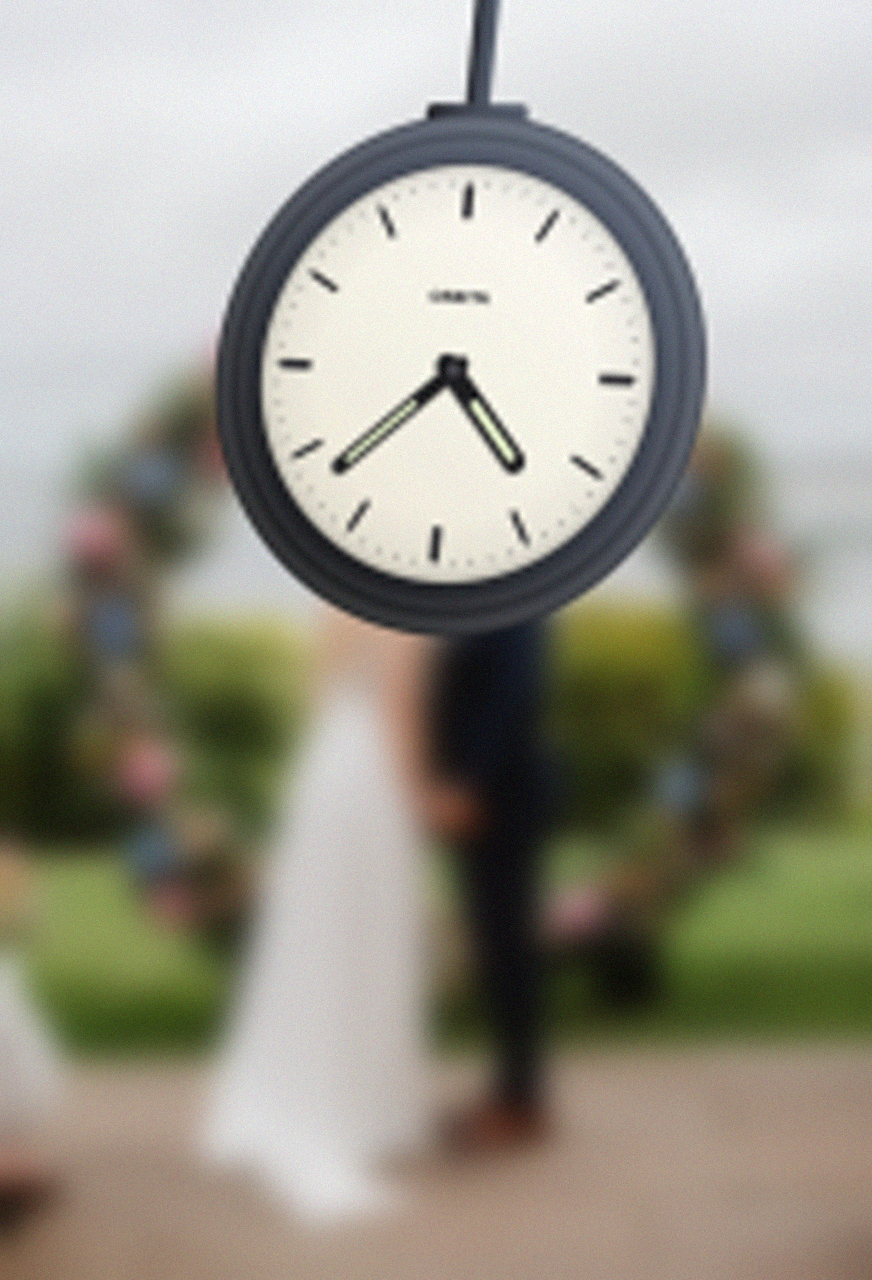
4:38
